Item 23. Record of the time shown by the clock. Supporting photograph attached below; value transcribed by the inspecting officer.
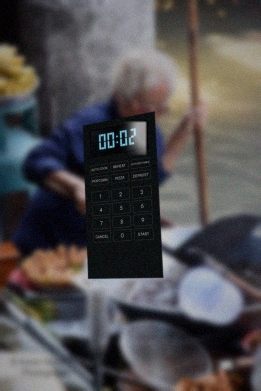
0:02
